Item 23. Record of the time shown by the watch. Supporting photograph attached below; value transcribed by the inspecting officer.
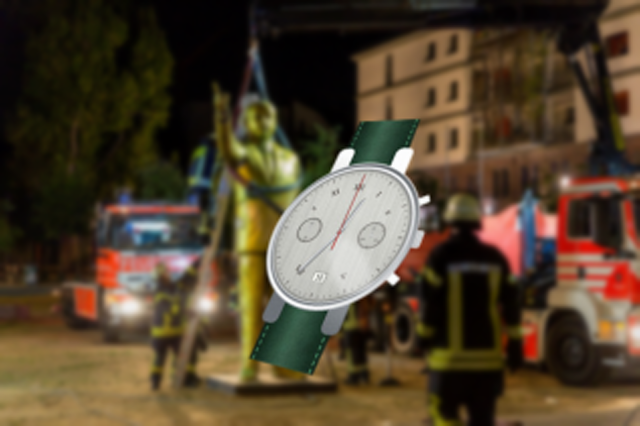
12:35
